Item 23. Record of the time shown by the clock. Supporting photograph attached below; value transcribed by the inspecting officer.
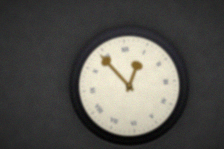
12:54
